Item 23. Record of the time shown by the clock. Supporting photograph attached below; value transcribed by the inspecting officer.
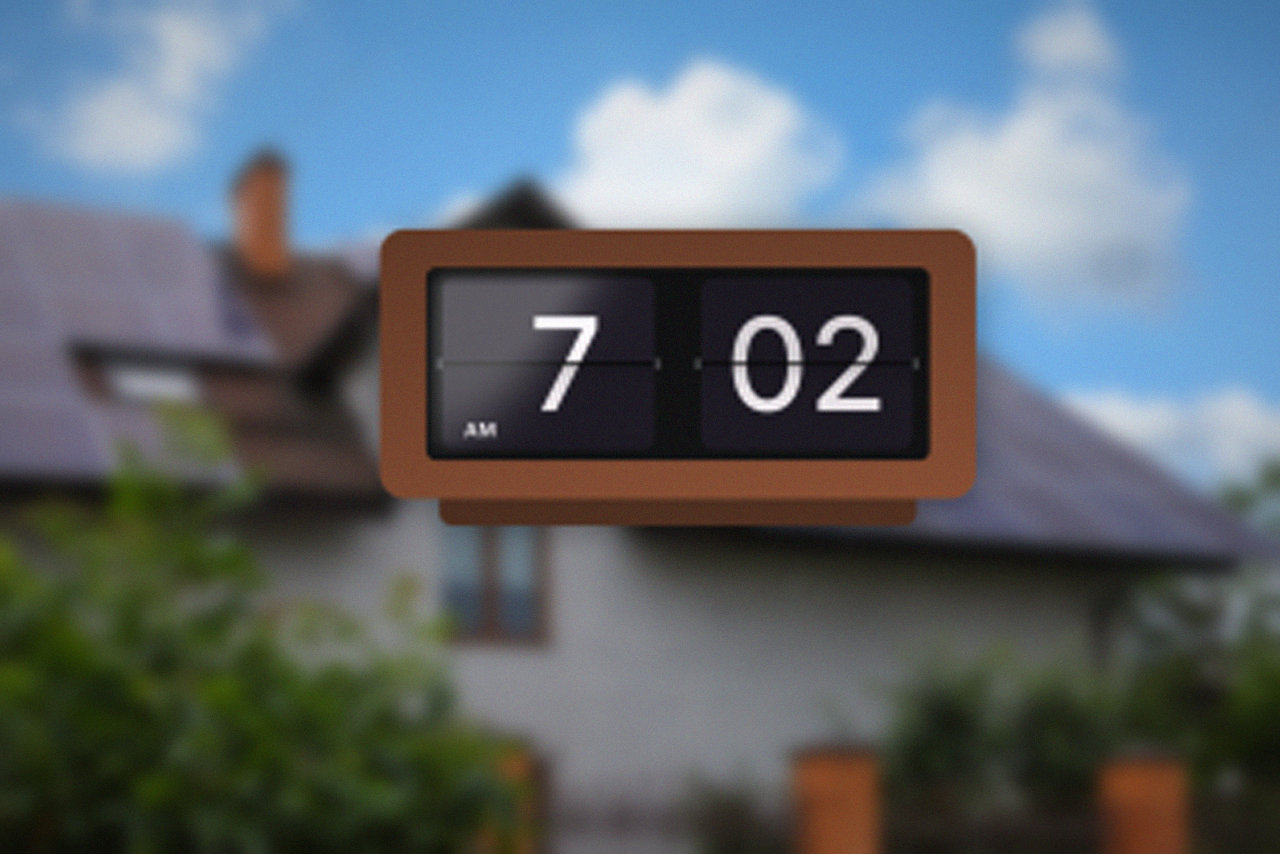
7:02
